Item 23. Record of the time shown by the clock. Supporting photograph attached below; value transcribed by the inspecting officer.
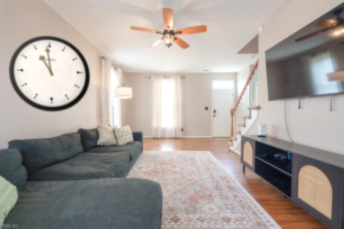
10:59
